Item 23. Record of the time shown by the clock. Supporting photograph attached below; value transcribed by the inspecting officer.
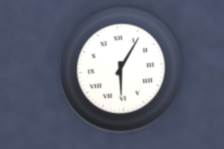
6:06
